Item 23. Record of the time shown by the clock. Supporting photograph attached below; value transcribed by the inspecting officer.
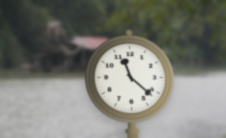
11:22
